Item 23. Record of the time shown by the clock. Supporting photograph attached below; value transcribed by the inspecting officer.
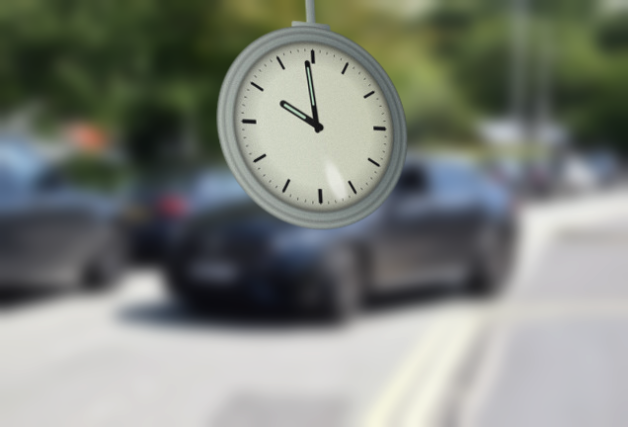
9:59
